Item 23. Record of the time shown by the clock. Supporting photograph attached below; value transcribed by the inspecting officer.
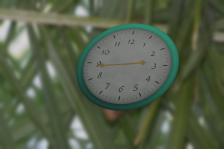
2:44
